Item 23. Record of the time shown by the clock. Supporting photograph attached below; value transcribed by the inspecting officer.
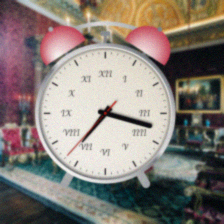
7:17:37
